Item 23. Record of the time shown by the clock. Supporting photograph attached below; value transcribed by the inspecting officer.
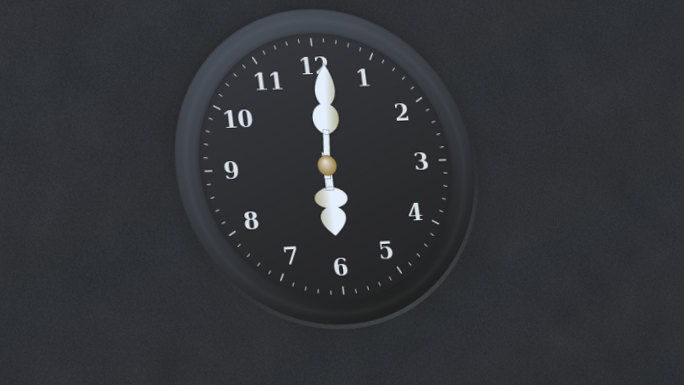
6:01
